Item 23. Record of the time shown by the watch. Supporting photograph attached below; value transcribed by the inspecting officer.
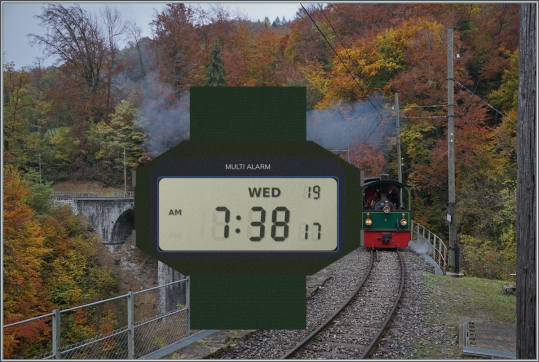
7:38:17
